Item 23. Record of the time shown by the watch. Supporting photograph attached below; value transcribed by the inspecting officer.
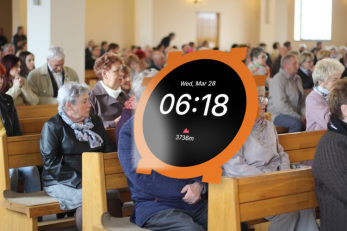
6:18
